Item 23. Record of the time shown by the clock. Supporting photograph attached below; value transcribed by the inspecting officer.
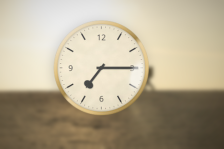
7:15
